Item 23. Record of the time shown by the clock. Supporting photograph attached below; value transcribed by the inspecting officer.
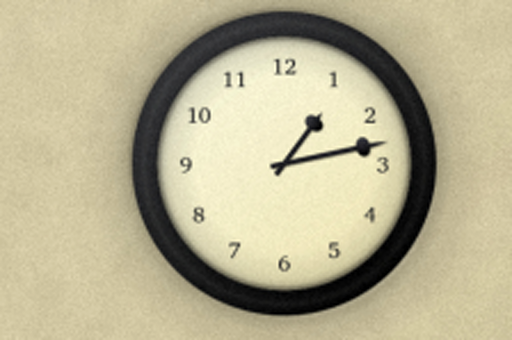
1:13
